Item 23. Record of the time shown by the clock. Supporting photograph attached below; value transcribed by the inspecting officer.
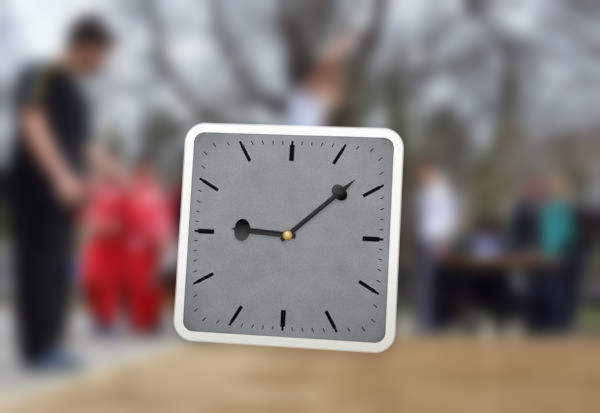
9:08
